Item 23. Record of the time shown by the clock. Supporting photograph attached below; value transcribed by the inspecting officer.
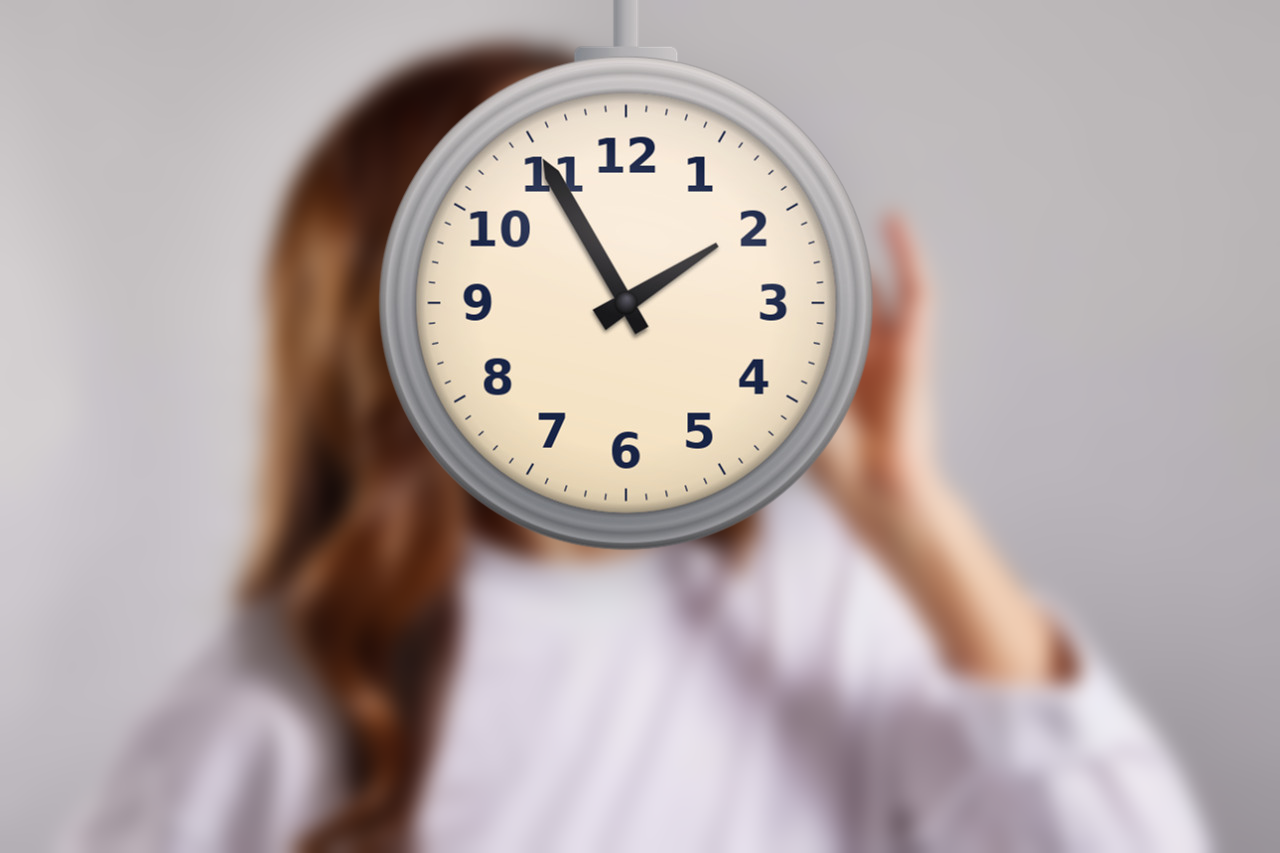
1:55
